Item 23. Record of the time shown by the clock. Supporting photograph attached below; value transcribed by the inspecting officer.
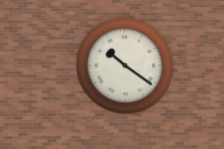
10:21
